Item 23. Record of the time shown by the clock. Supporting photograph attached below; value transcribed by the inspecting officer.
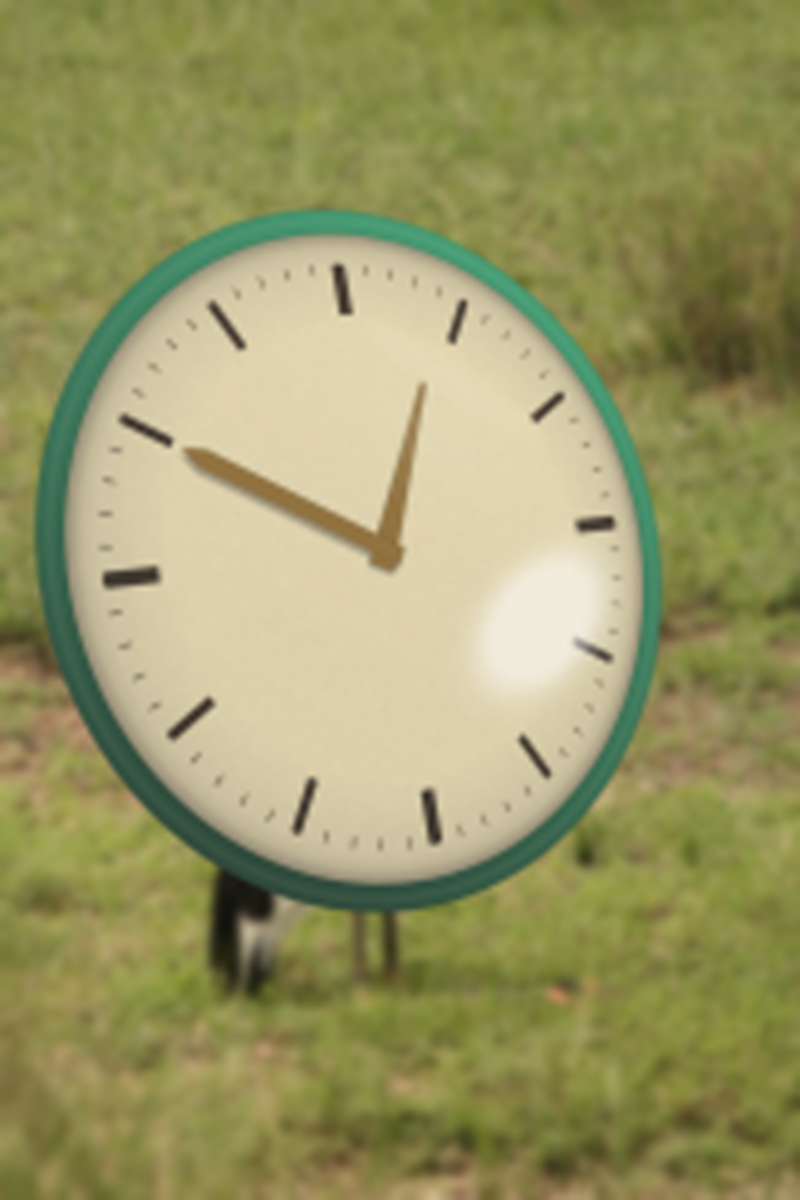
12:50
